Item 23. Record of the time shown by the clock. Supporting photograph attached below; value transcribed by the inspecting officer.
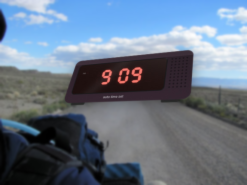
9:09
